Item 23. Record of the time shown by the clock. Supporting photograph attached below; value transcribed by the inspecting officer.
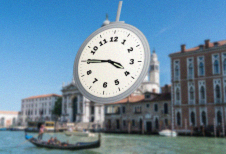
3:45
